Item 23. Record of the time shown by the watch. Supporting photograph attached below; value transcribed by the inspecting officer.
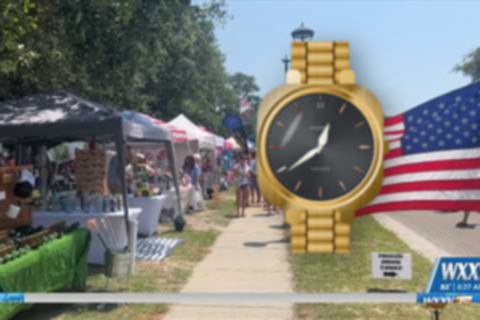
12:39
